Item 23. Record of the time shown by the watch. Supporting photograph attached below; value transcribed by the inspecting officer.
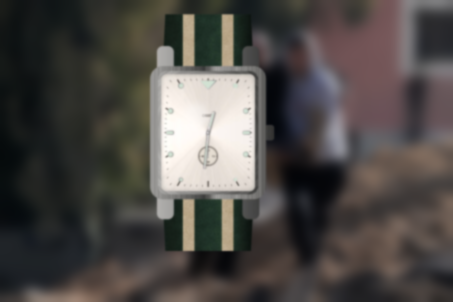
12:31
